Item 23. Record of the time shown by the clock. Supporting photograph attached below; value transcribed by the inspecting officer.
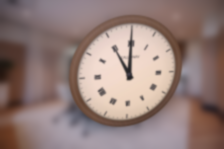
11:00
